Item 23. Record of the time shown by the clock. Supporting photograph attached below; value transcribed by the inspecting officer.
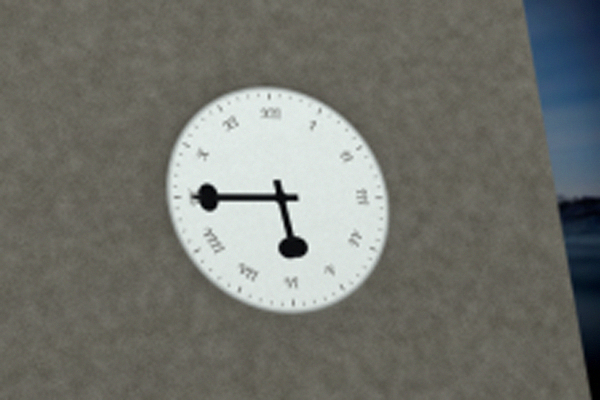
5:45
